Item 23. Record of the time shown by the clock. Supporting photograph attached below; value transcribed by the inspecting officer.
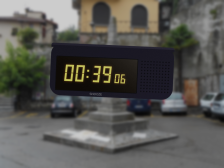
0:39:06
